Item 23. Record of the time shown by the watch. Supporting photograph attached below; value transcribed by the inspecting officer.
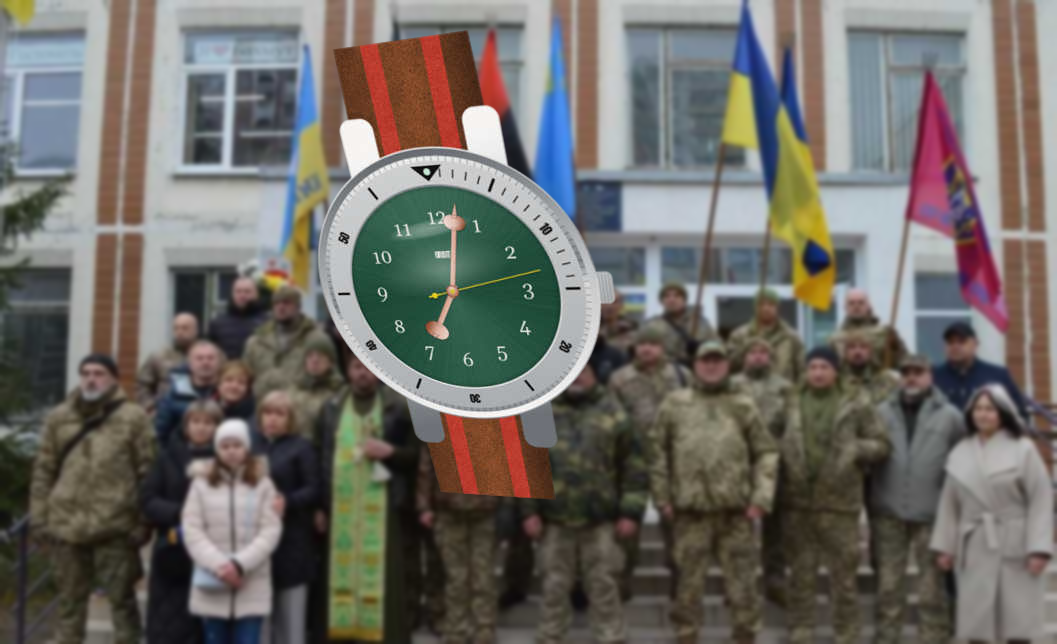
7:02:13
